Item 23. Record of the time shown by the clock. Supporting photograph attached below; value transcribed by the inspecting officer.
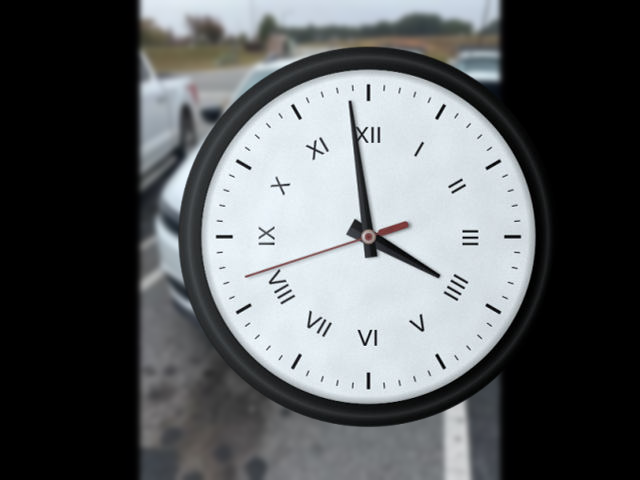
3:58:42
